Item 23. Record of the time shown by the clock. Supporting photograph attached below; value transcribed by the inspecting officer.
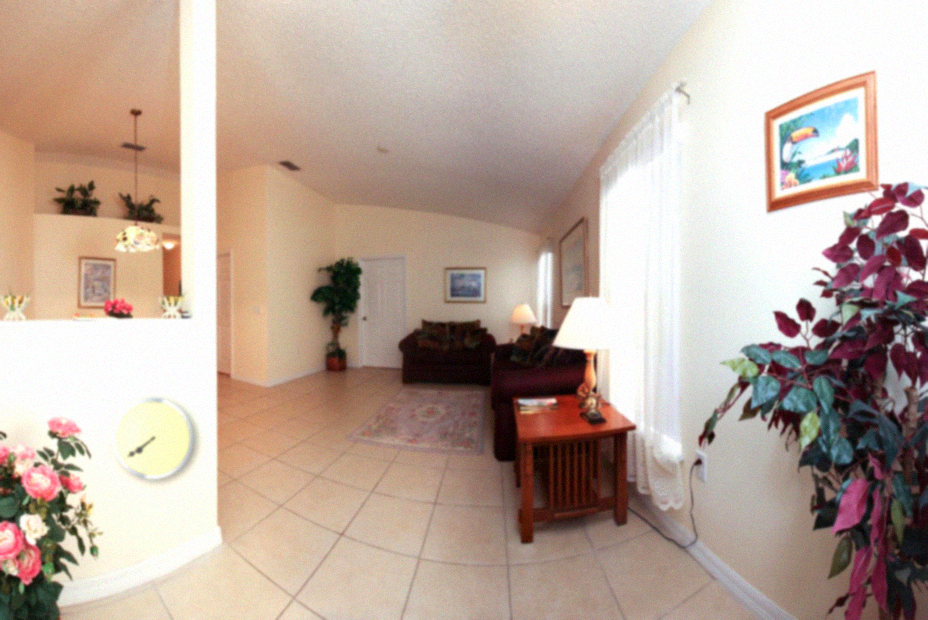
7:39
